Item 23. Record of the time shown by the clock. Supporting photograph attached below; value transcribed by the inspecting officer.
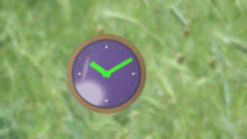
10:10
